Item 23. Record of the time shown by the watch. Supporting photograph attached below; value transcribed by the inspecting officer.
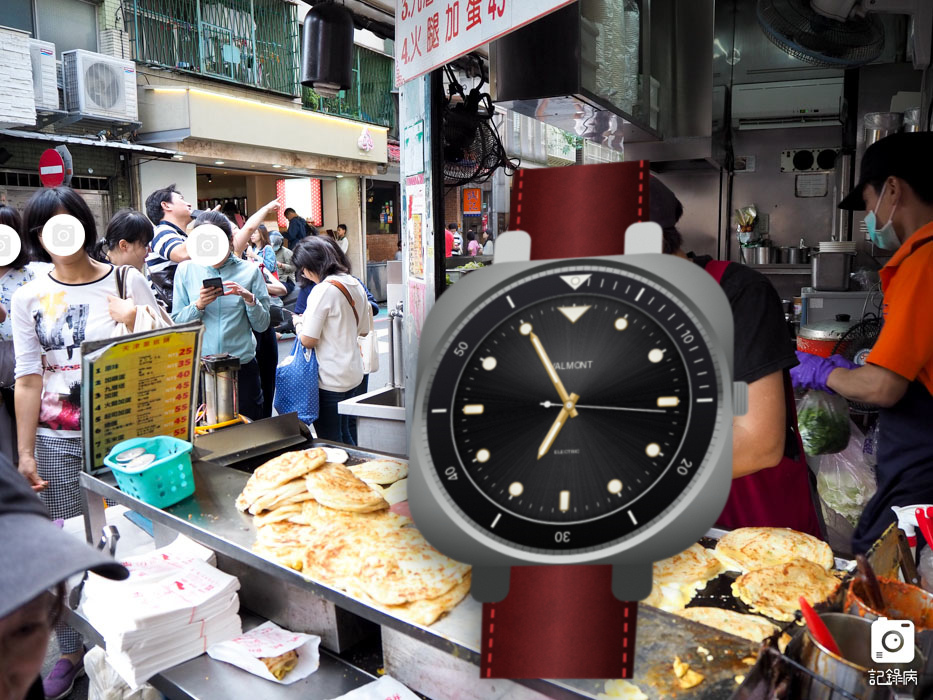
6:55:16
